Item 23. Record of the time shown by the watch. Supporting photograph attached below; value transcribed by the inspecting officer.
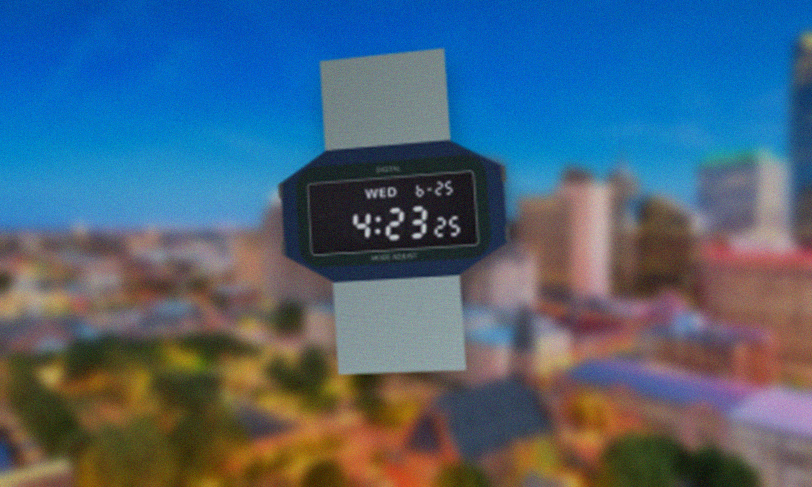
4:23:25
